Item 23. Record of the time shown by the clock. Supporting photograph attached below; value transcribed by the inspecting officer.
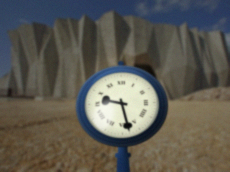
9:28
